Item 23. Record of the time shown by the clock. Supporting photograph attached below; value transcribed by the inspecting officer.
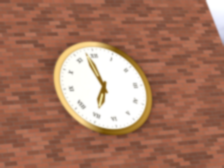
6:58
